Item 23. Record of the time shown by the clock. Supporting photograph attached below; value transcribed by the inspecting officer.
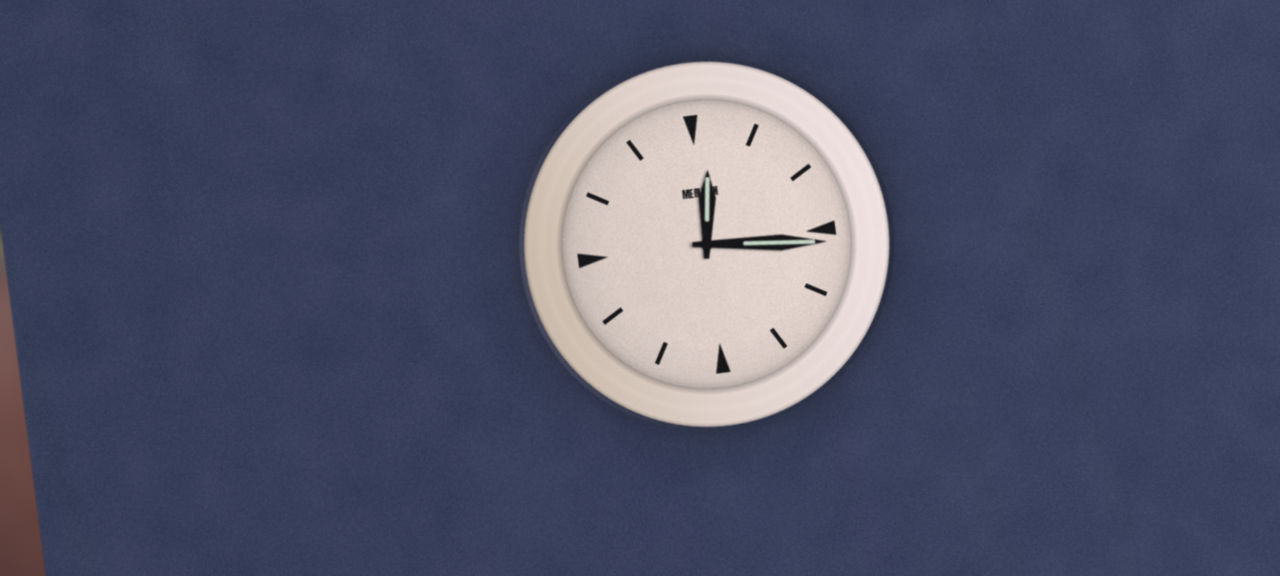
12:16
